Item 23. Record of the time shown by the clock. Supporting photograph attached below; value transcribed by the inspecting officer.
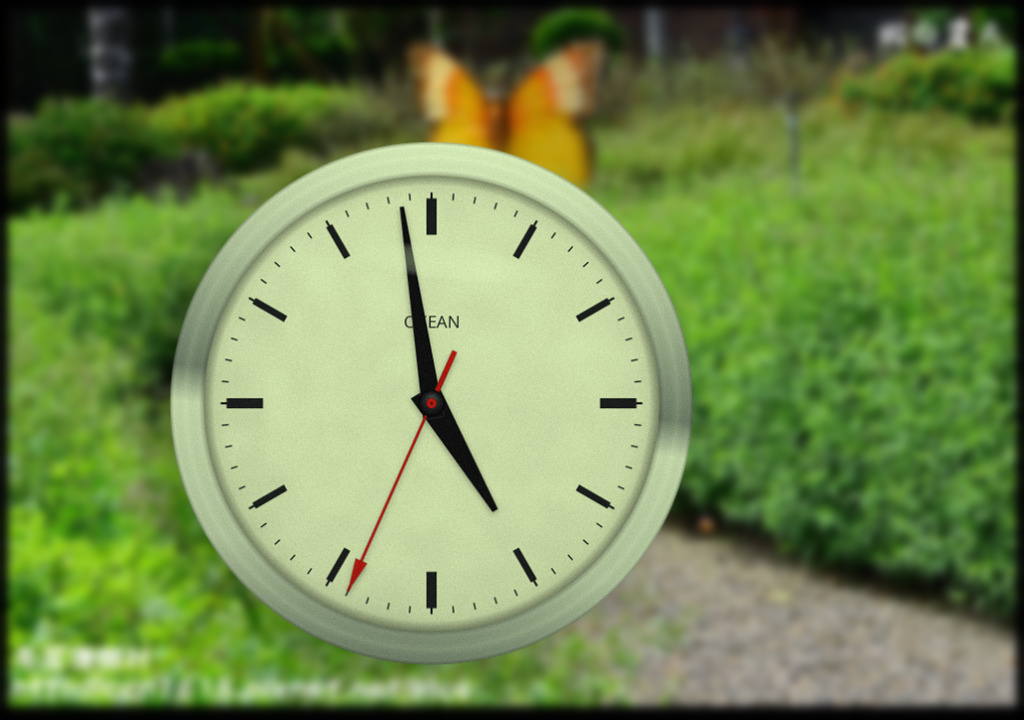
4:58:34
